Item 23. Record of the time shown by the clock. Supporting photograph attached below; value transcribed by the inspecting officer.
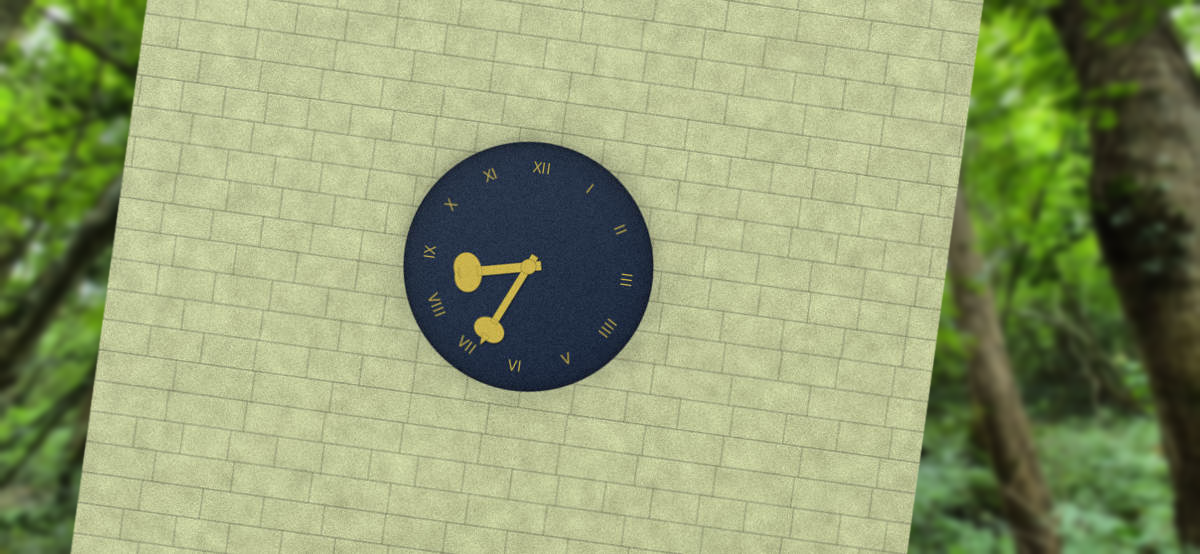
8:34
